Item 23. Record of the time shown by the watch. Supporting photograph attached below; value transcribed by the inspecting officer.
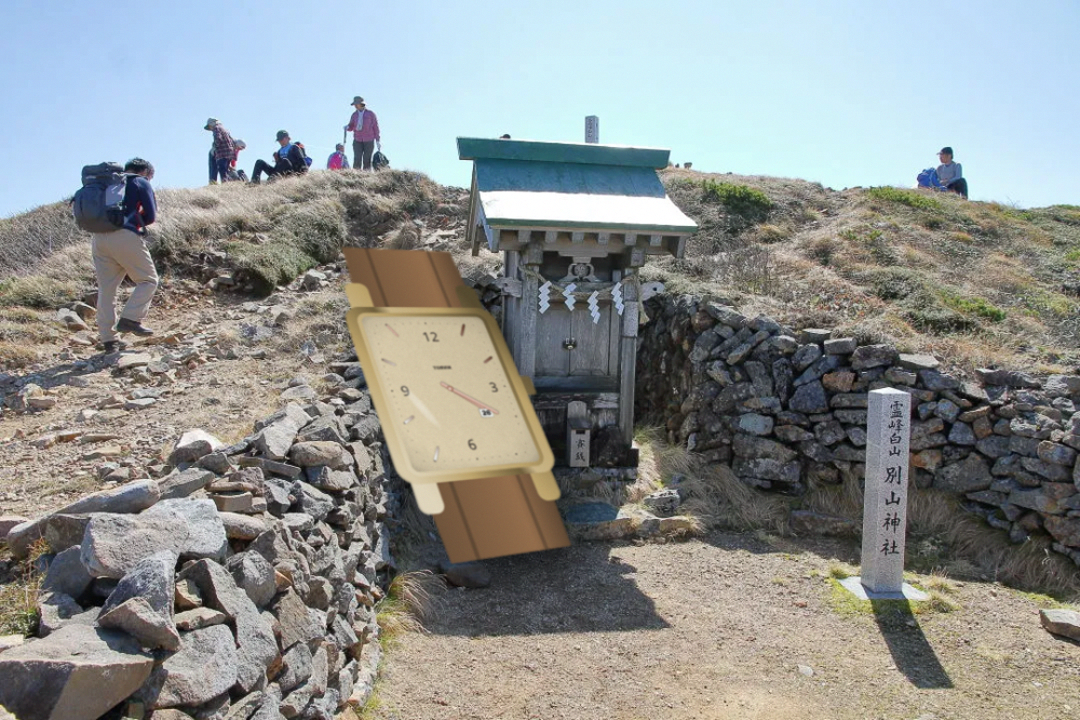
4:21
